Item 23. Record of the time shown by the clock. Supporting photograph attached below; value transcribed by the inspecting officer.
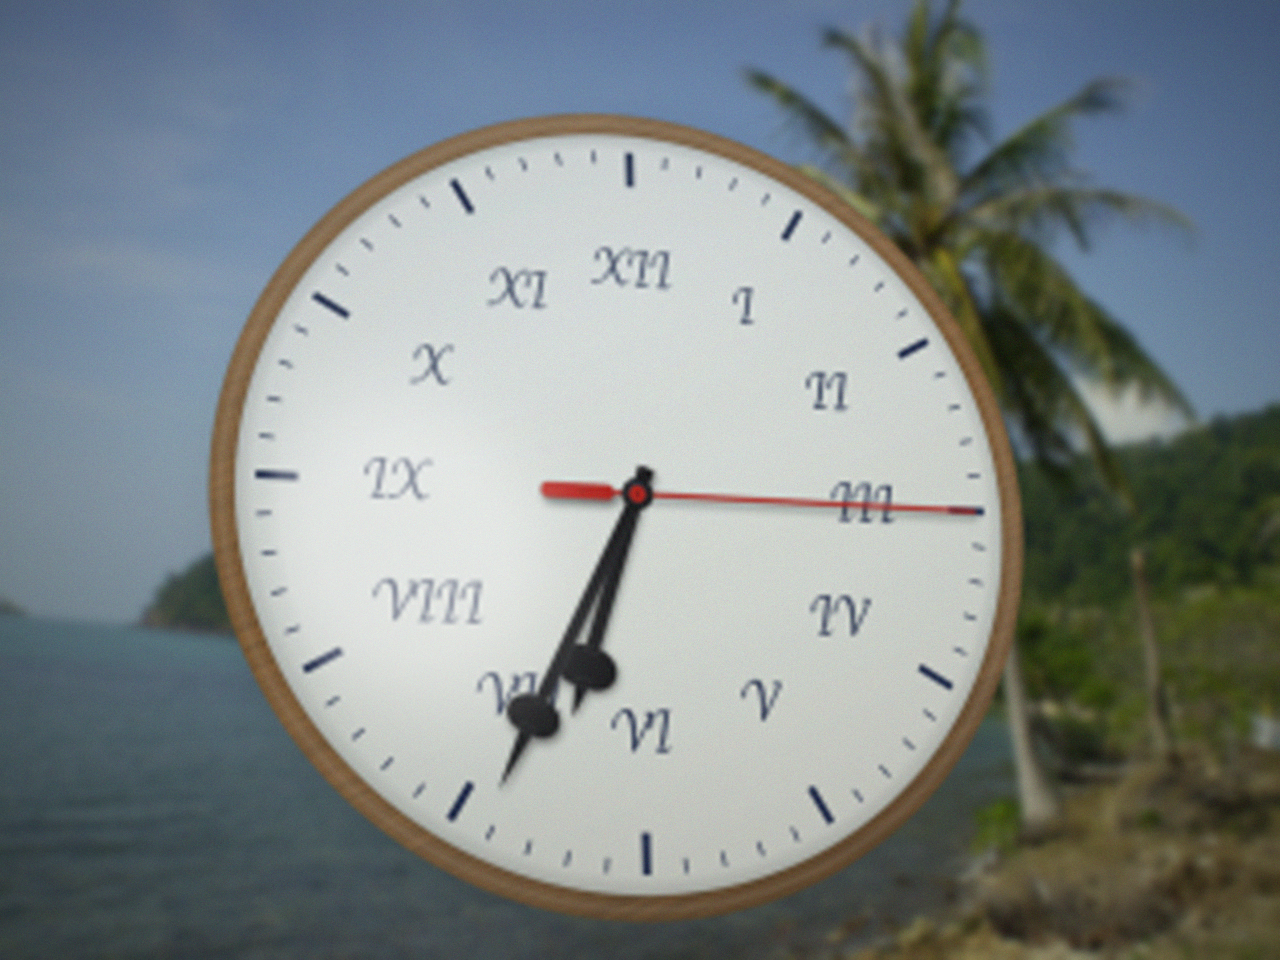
6:34:15
